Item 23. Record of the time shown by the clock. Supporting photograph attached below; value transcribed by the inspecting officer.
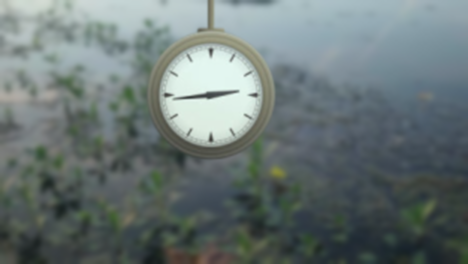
2:44
